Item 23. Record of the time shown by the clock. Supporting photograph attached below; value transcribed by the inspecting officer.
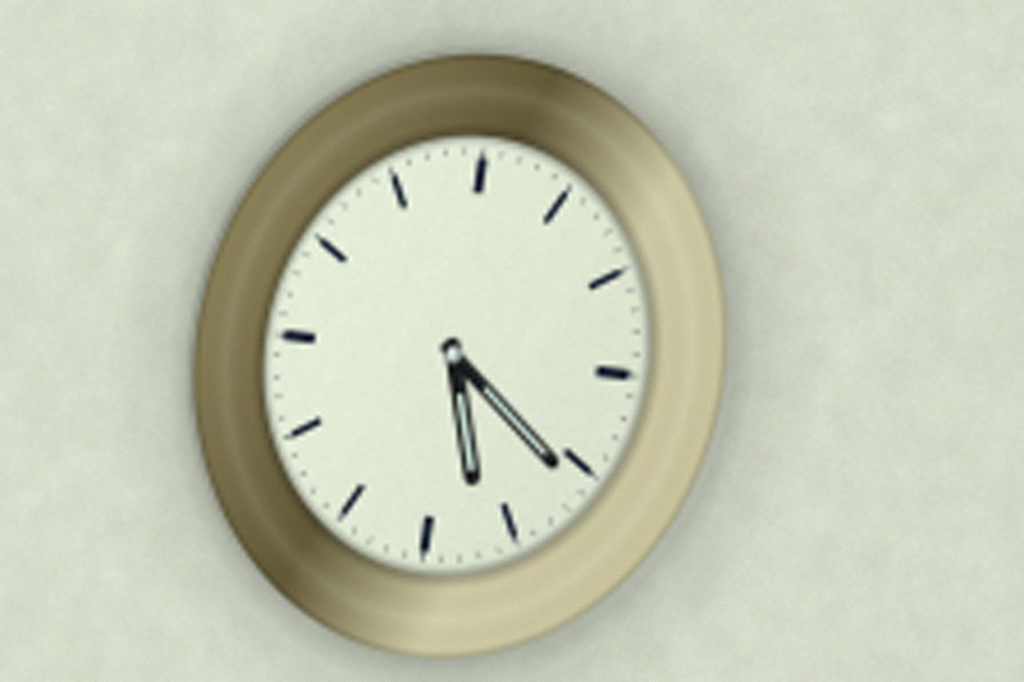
5:21
